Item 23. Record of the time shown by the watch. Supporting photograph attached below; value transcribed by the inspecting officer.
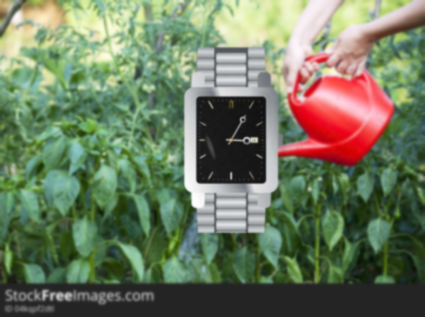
3:05
